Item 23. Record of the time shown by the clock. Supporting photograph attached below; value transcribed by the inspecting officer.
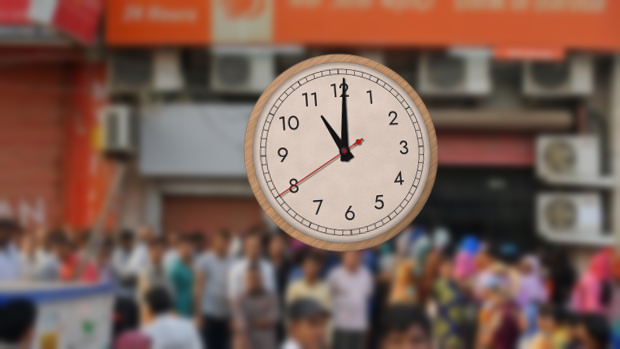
11:00:40
